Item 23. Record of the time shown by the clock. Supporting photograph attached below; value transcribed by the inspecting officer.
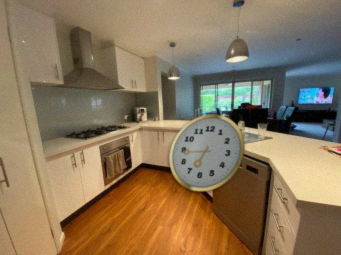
6:44
